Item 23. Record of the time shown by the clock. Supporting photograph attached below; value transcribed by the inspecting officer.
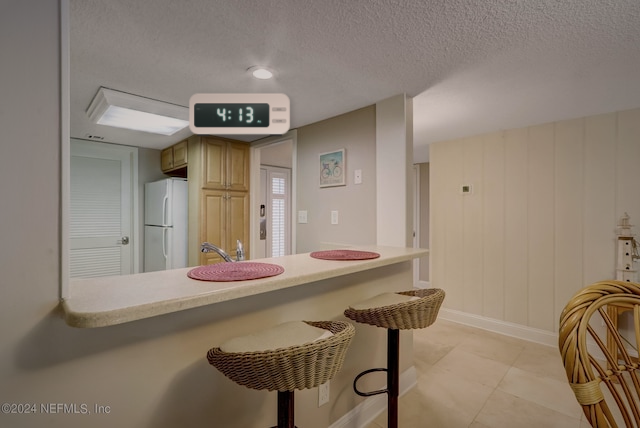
4:13
